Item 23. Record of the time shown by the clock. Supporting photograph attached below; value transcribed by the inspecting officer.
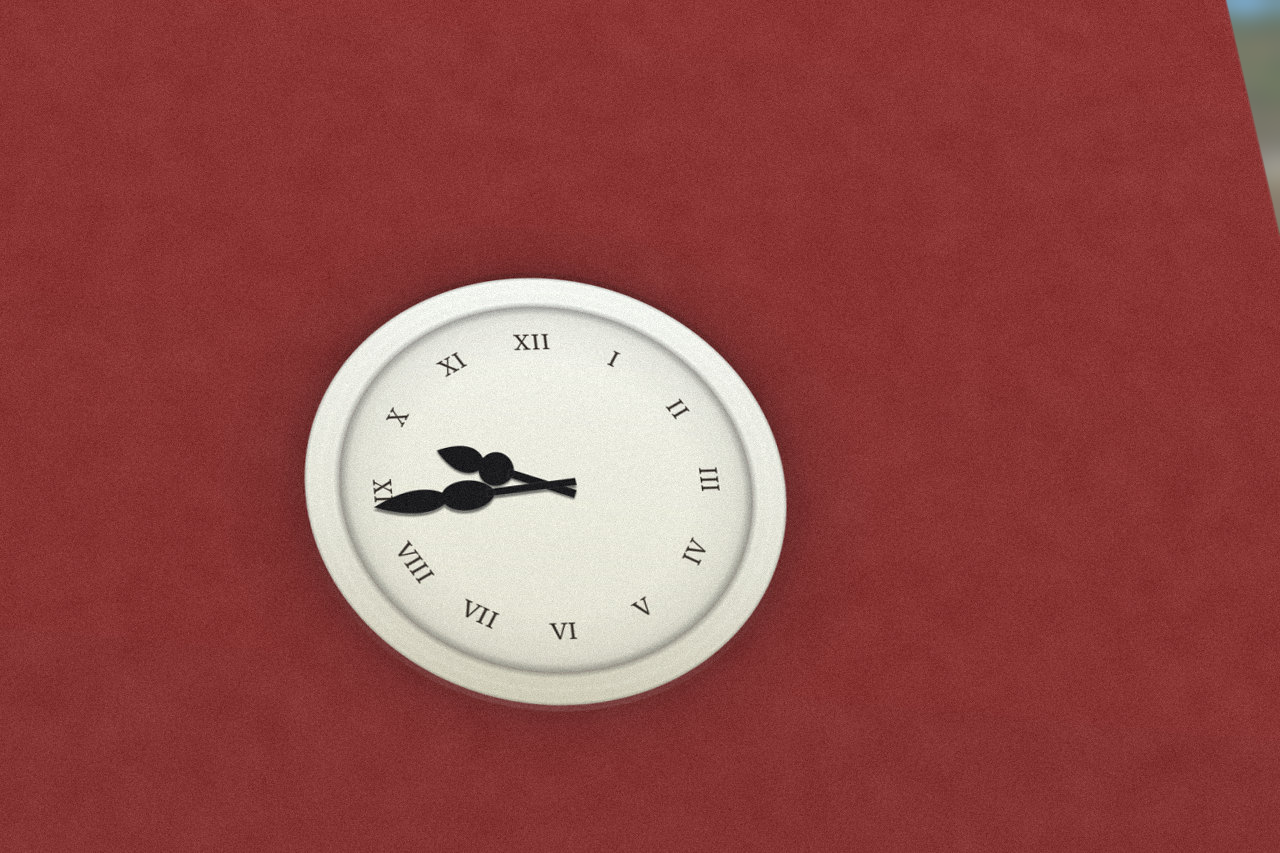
9:44
